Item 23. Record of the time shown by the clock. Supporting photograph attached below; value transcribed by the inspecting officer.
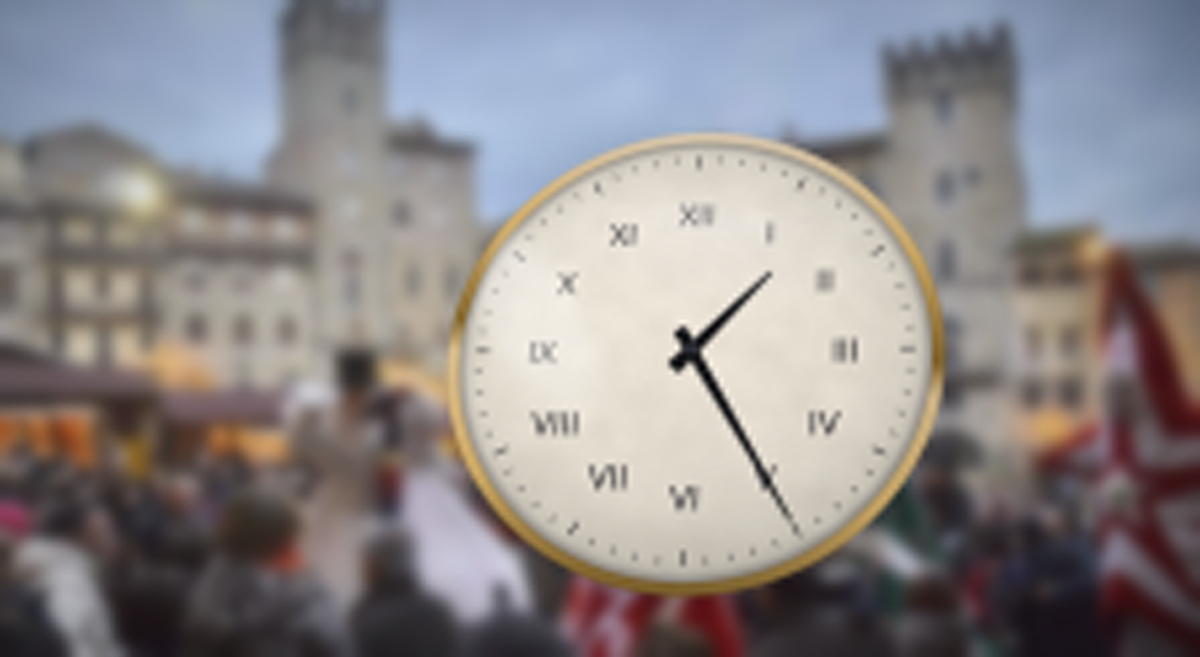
1:25
